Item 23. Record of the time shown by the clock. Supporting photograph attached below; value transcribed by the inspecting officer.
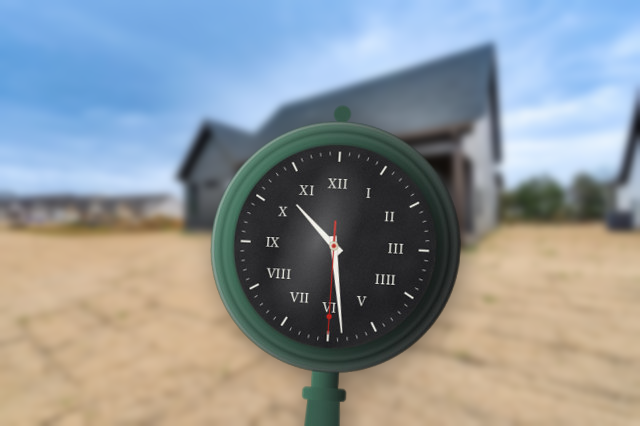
10:28:30
